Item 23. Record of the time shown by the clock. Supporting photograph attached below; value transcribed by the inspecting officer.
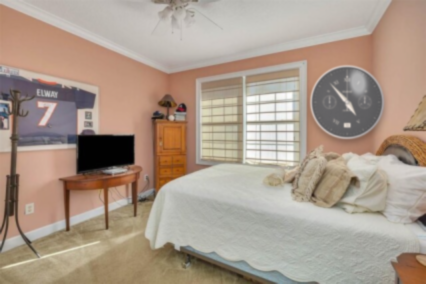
4:53
